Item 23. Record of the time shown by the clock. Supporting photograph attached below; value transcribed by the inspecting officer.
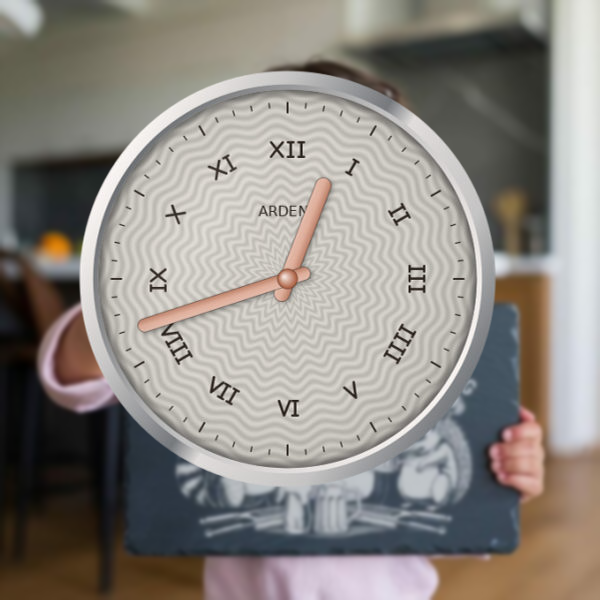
12:42
